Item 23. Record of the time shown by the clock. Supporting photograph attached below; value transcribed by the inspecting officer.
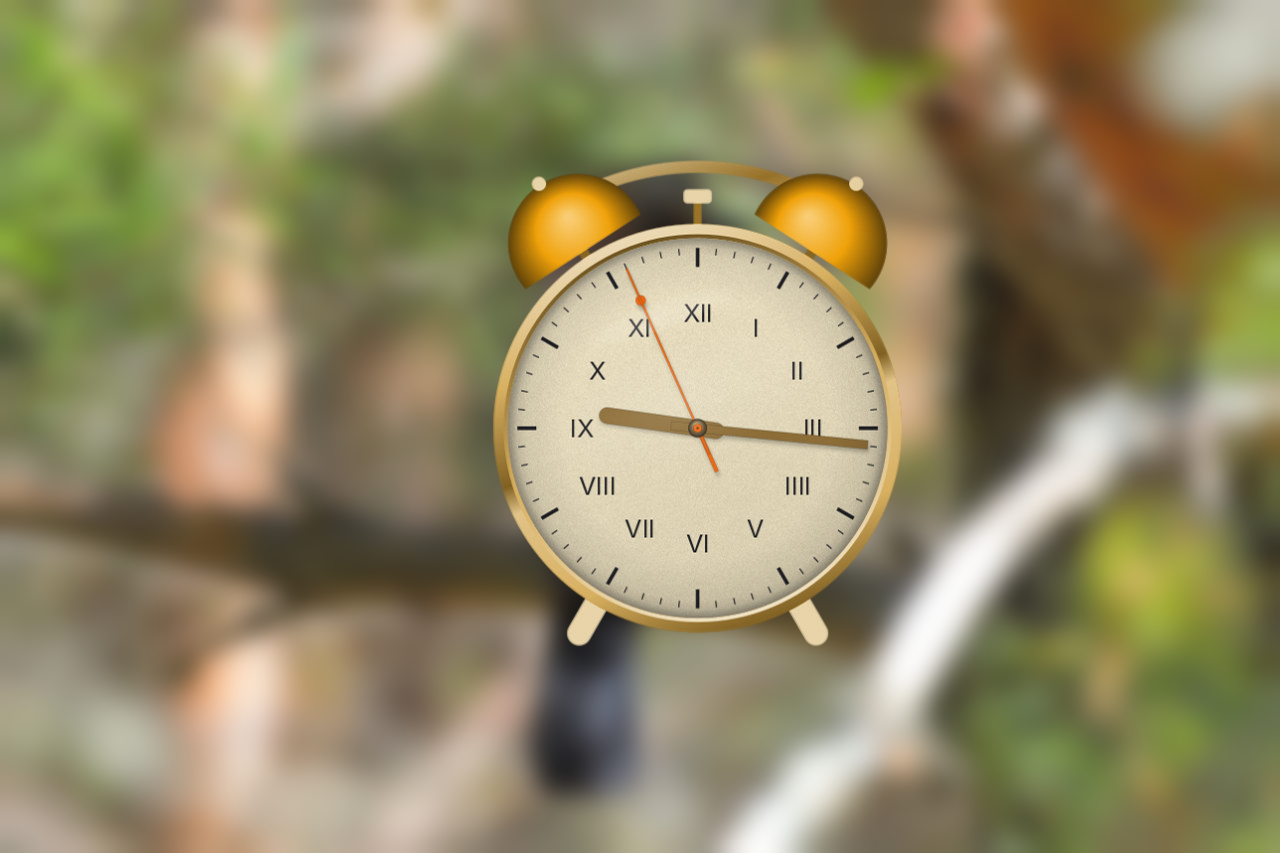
9:15:56
